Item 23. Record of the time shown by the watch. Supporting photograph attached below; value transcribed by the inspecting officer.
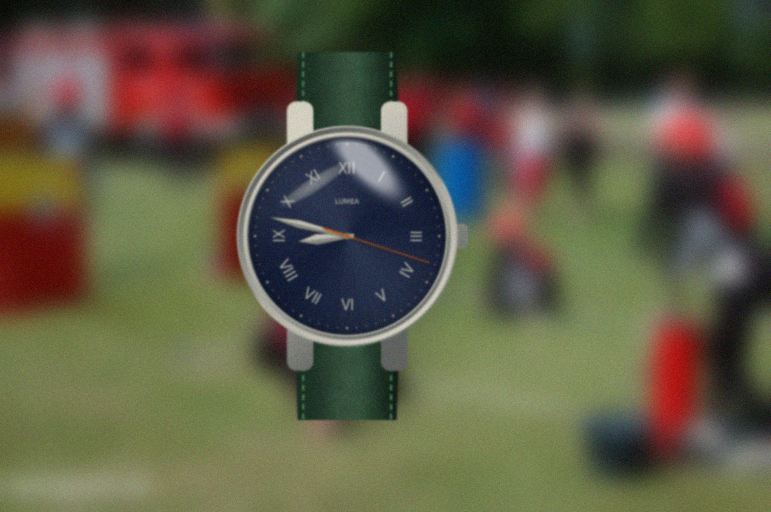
8:47:18
